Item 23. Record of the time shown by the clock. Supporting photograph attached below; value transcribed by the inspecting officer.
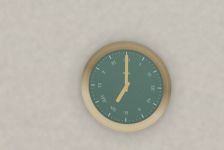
7:00
